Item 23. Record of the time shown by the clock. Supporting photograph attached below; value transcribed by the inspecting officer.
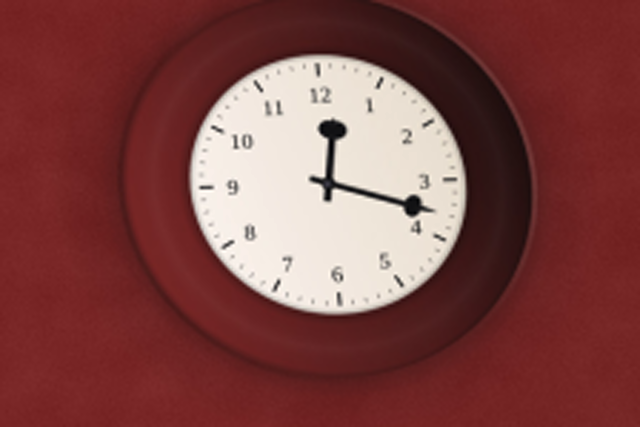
12:18
